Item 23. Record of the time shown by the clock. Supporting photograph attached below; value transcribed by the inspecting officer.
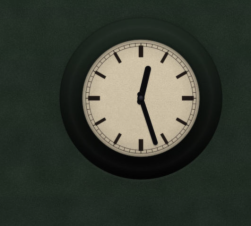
12:27
